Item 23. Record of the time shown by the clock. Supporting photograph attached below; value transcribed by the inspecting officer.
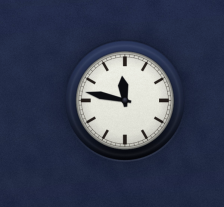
11:47
